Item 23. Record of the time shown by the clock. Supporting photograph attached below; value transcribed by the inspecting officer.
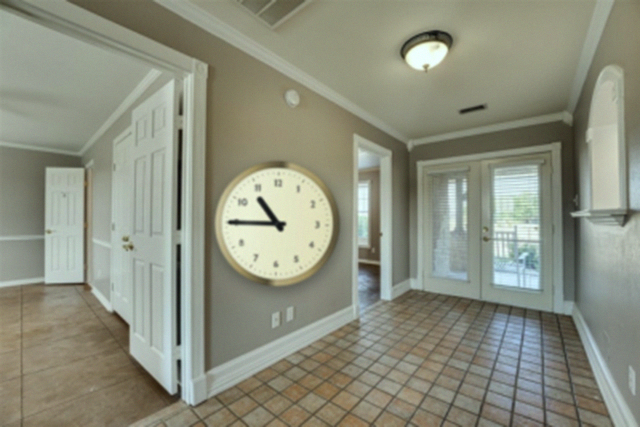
10:45
